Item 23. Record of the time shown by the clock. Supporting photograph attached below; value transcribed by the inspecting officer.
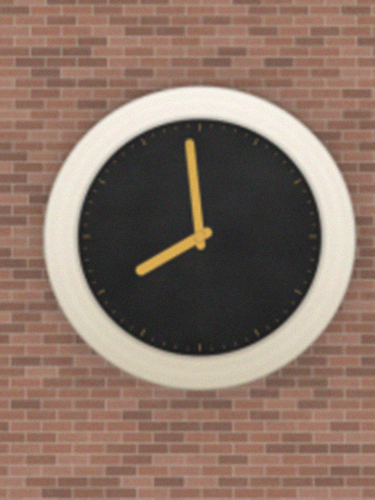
7:59
